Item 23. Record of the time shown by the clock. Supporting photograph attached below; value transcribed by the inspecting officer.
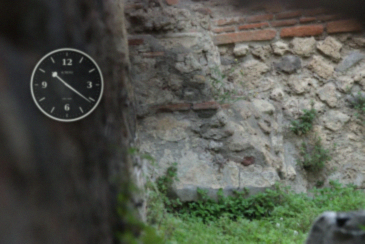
10:21
